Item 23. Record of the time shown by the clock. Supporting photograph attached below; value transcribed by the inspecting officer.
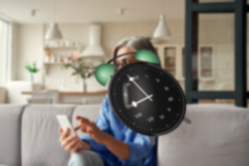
8:58
